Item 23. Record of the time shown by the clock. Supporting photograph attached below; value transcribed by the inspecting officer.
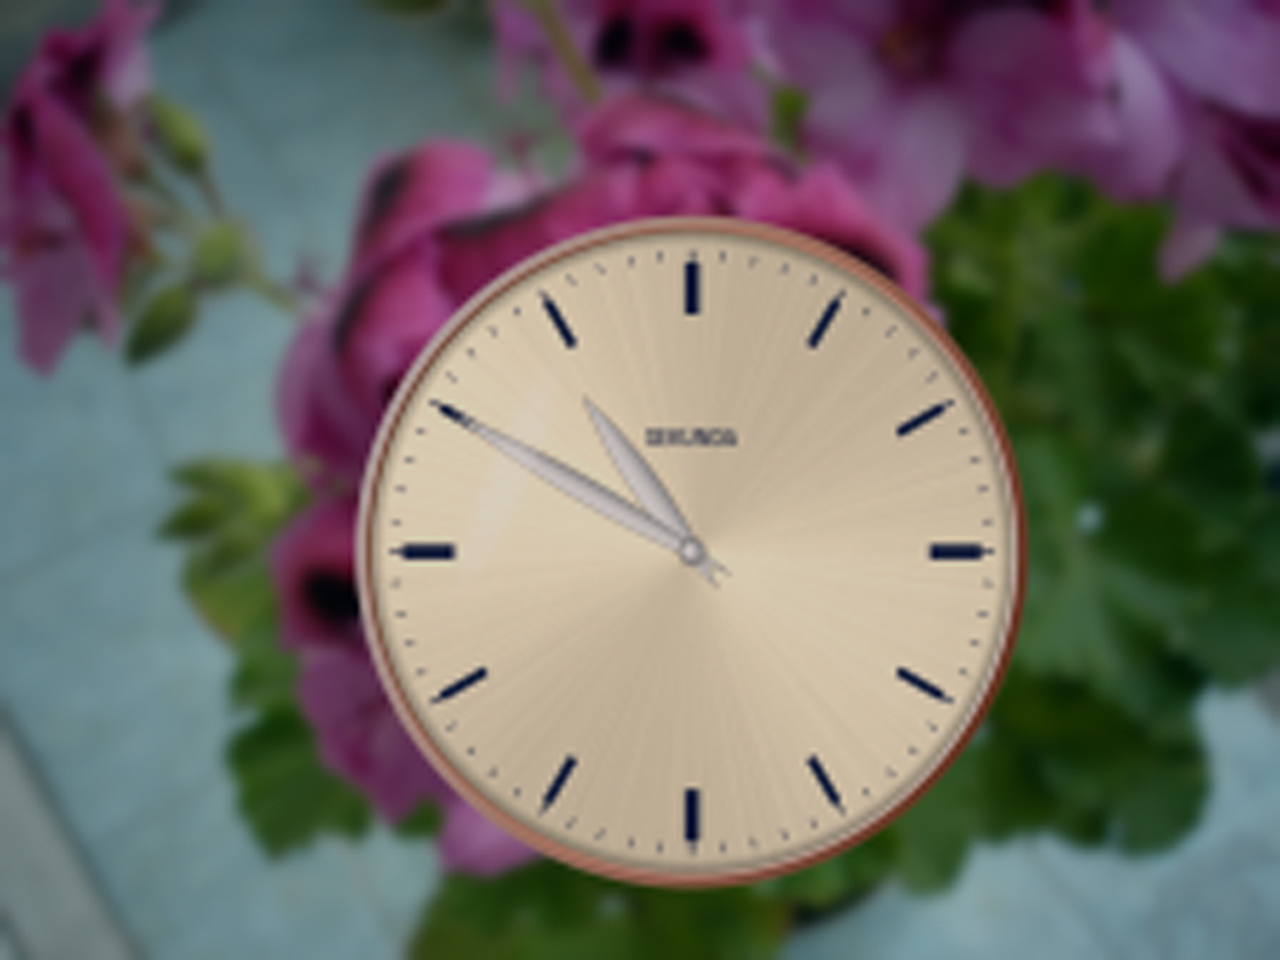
10:50
